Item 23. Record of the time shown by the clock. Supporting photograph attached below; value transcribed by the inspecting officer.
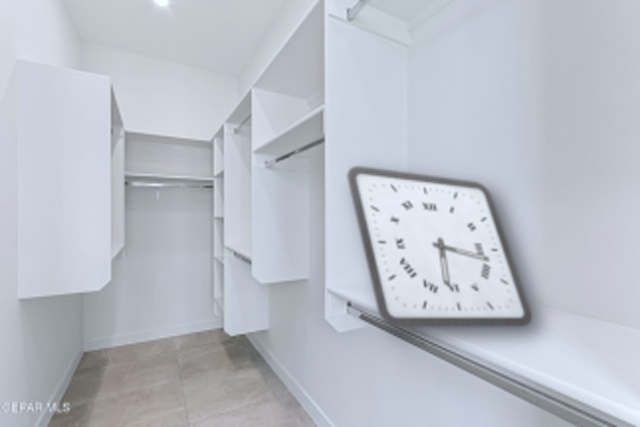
6:17
